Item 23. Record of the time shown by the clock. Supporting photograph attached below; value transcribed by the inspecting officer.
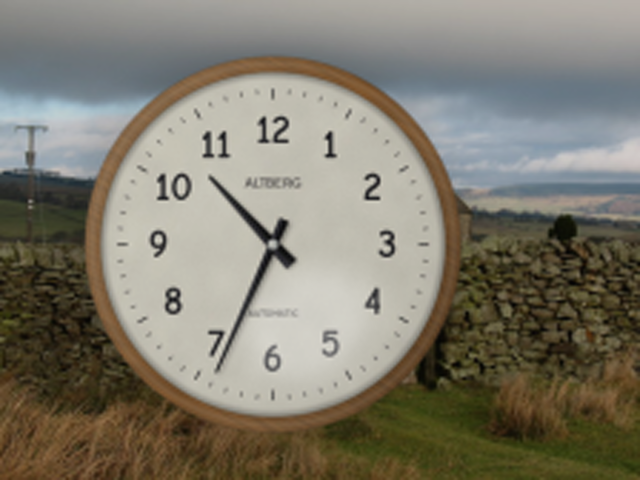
10:34
